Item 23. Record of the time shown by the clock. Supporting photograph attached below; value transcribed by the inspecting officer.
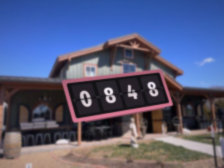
8:48
